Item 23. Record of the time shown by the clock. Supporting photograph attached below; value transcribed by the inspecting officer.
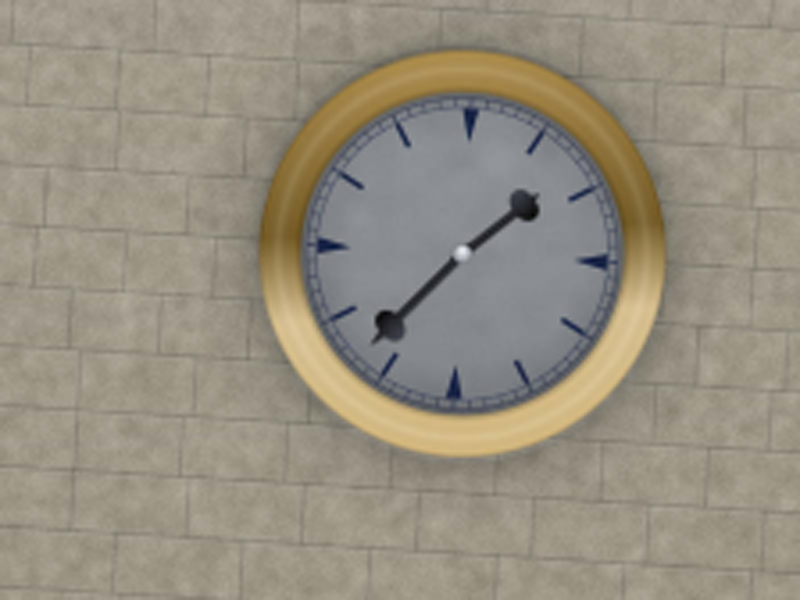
1:37
